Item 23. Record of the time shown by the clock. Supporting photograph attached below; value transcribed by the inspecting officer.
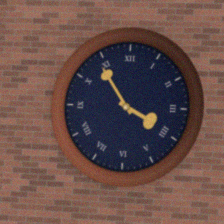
3:54
